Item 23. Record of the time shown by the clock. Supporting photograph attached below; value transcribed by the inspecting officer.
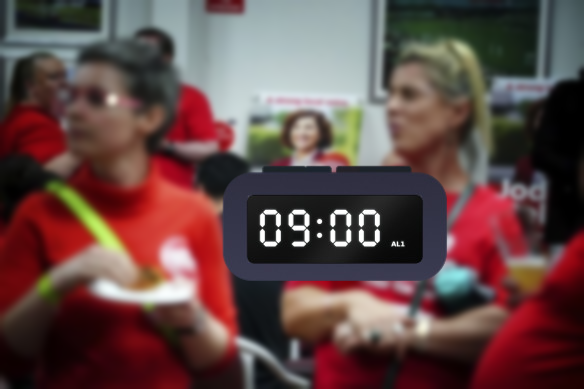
9:00
